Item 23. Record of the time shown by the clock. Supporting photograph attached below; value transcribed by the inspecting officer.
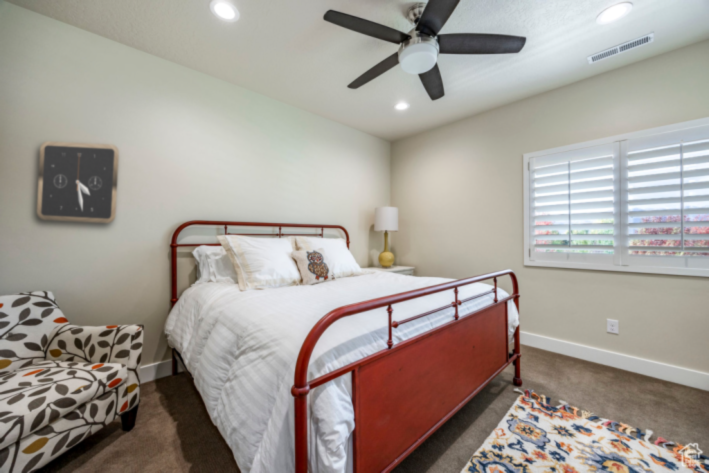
4:28
